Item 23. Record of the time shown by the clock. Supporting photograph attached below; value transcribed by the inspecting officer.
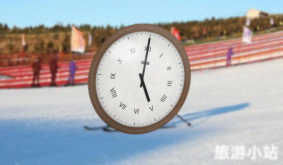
5:00
